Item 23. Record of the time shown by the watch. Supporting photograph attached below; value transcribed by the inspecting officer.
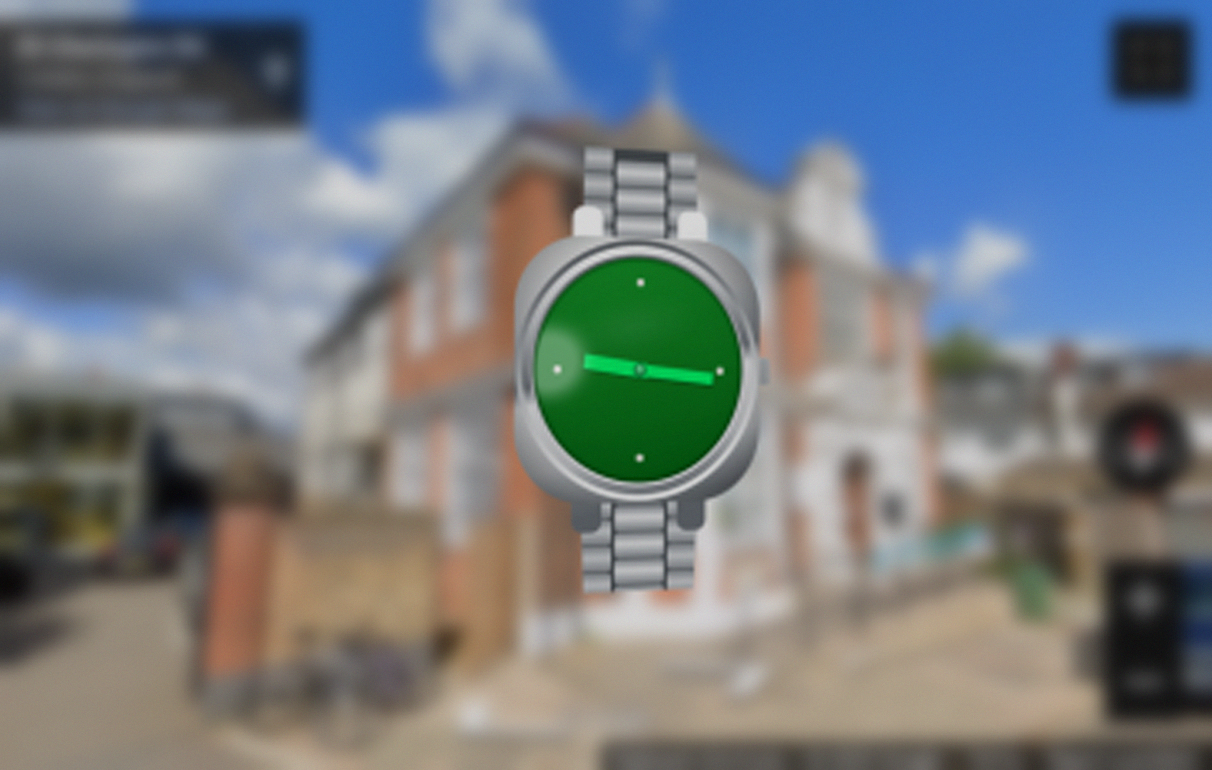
9:16
